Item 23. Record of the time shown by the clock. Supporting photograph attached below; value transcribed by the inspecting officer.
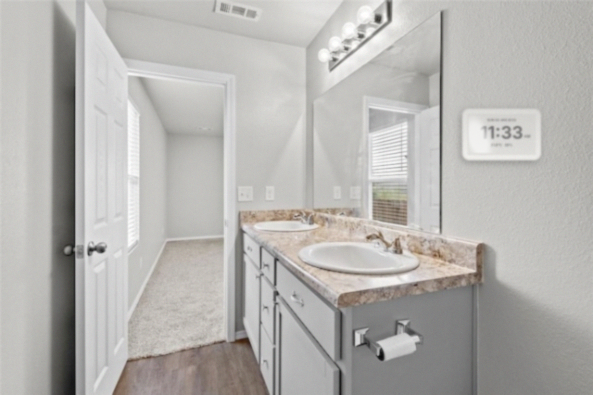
11:33
